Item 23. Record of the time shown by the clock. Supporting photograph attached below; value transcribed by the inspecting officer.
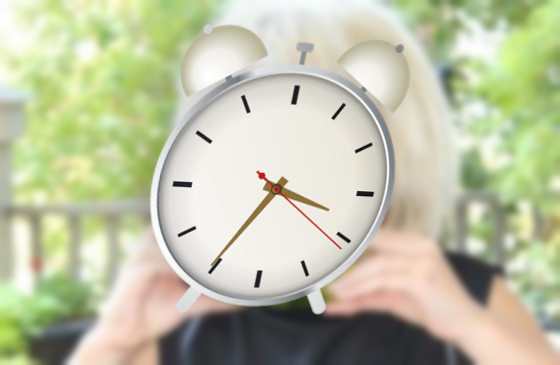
3:35:21
